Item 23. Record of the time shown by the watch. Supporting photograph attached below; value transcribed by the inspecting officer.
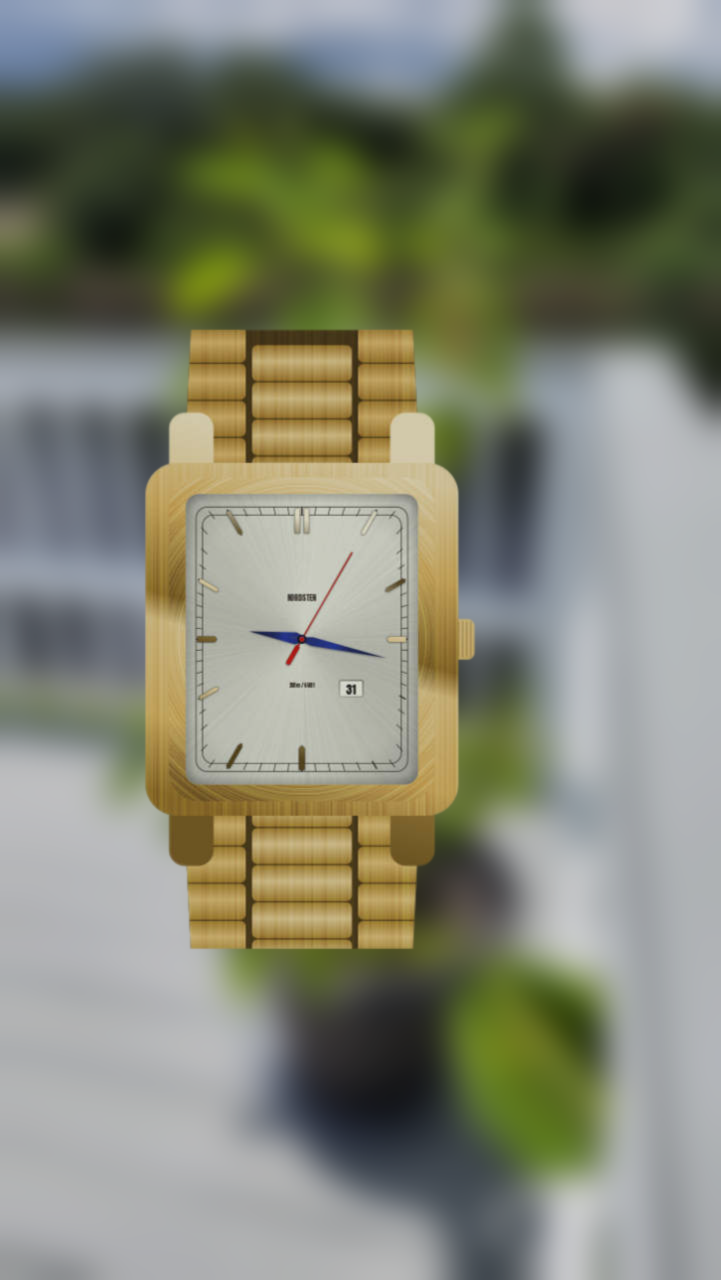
9:17:05
